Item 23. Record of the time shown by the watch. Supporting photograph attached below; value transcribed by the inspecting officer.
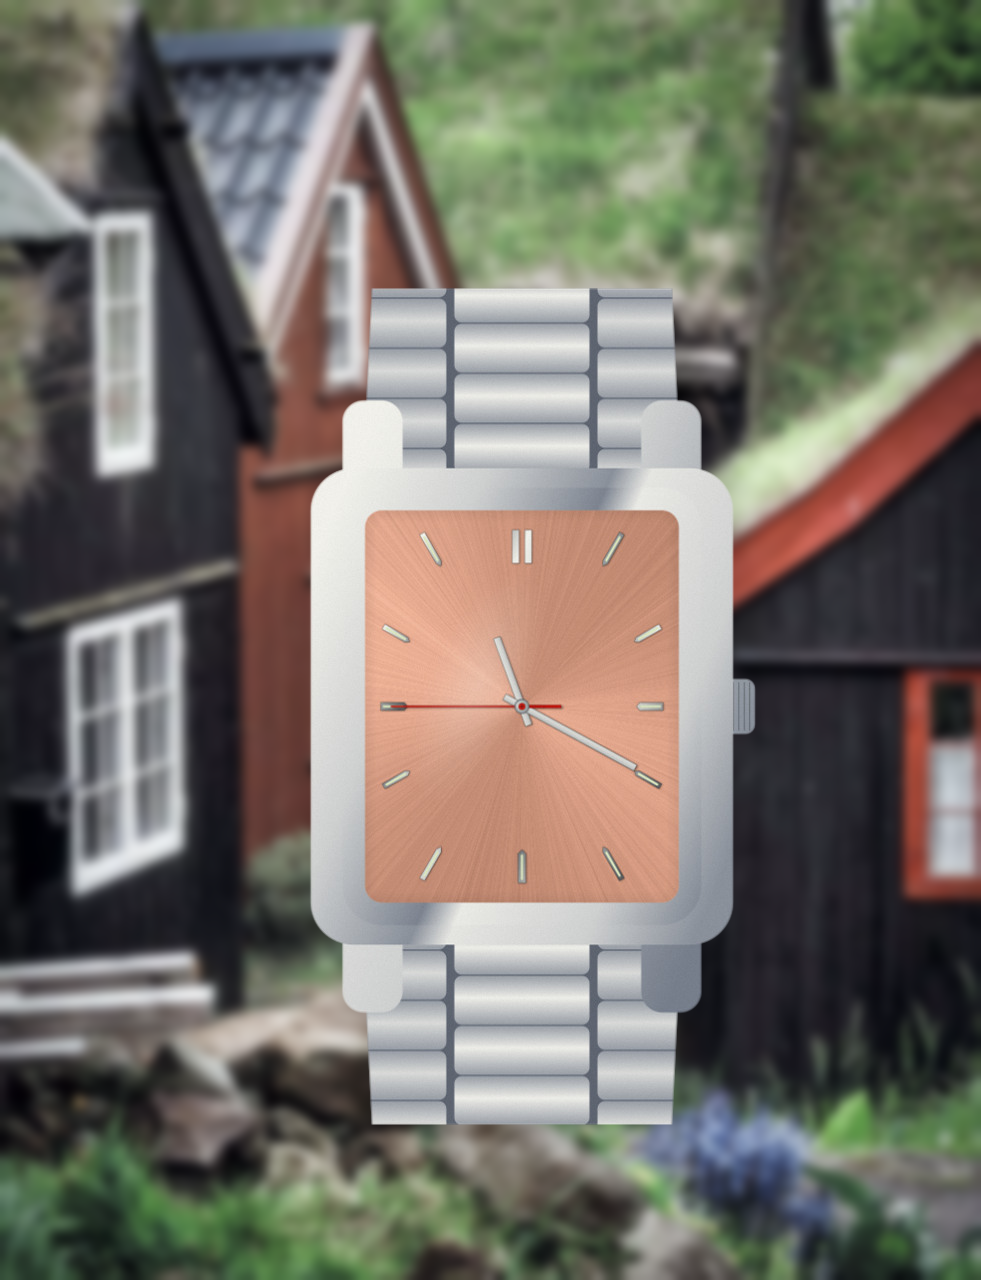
11:19:45
